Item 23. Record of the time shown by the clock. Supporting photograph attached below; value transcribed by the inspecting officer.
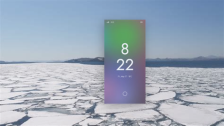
8:22
